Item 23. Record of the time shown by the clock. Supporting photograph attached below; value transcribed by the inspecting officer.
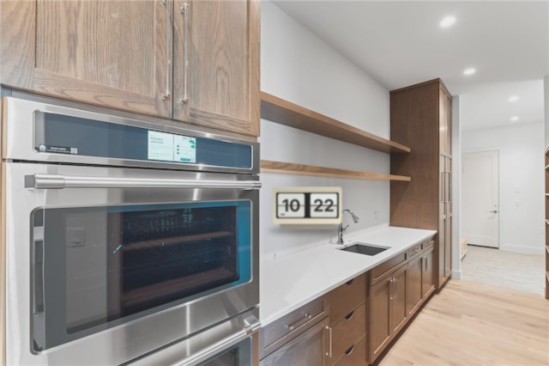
10:22
